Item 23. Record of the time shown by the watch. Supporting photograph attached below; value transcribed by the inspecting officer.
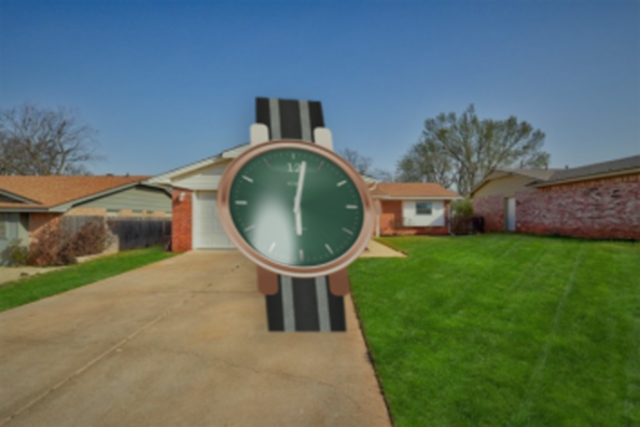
6:02
